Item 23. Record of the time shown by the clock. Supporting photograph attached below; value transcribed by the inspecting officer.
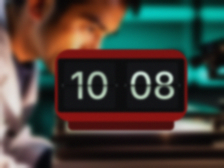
10:08
